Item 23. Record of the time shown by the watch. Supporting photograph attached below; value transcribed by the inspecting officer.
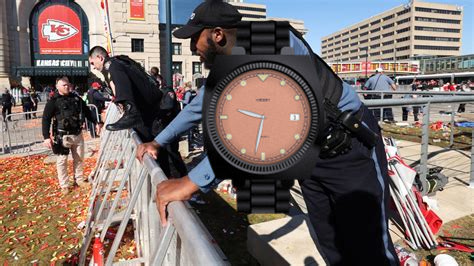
9:32
